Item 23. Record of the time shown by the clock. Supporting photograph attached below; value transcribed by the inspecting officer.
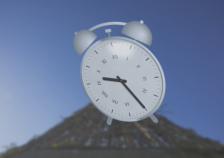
9:25
